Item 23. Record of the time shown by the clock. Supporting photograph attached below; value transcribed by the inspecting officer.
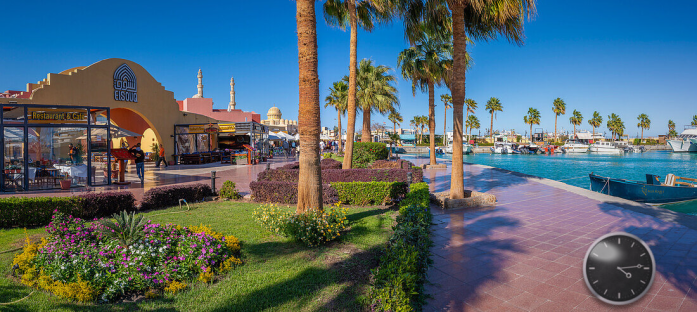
4:14
